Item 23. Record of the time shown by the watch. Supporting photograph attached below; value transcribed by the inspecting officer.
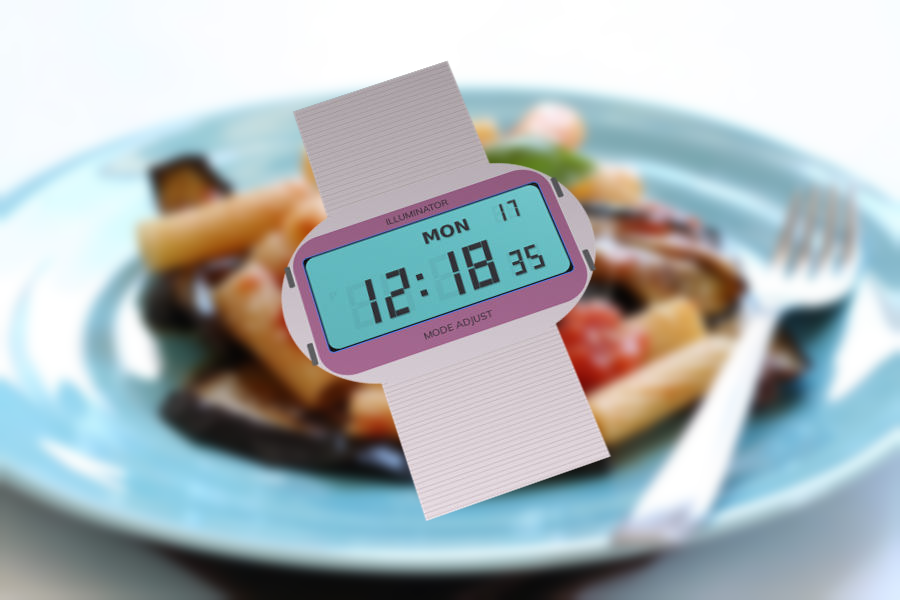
12:18:35
